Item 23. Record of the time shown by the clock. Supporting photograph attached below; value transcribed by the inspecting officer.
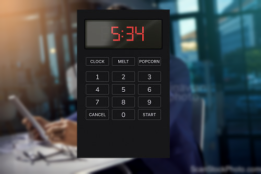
5:34
